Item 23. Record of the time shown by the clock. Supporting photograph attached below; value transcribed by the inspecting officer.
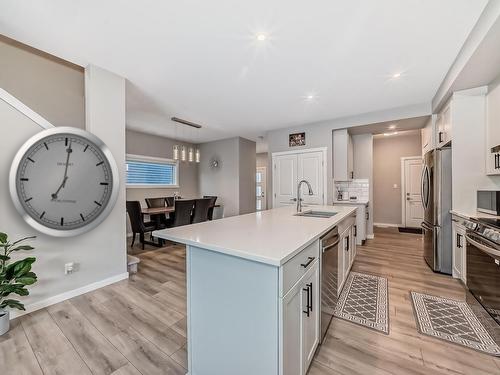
7:01
